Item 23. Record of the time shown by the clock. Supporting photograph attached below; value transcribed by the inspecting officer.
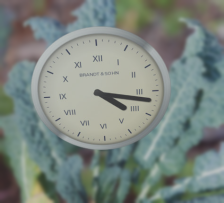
4:17
